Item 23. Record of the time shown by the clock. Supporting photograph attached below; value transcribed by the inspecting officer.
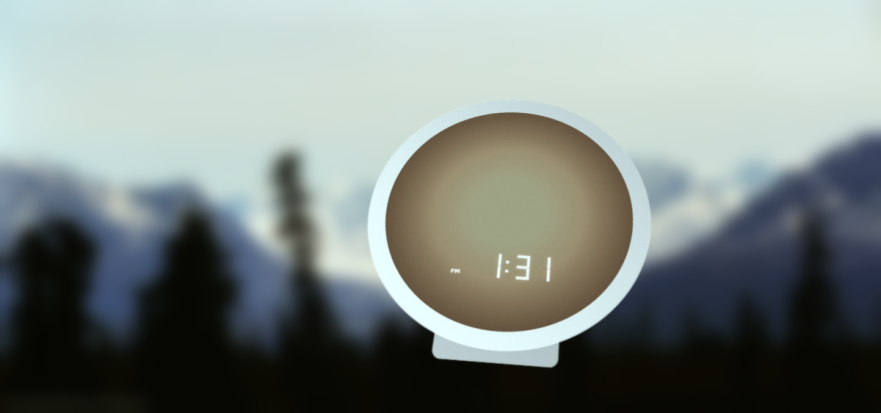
1:31
